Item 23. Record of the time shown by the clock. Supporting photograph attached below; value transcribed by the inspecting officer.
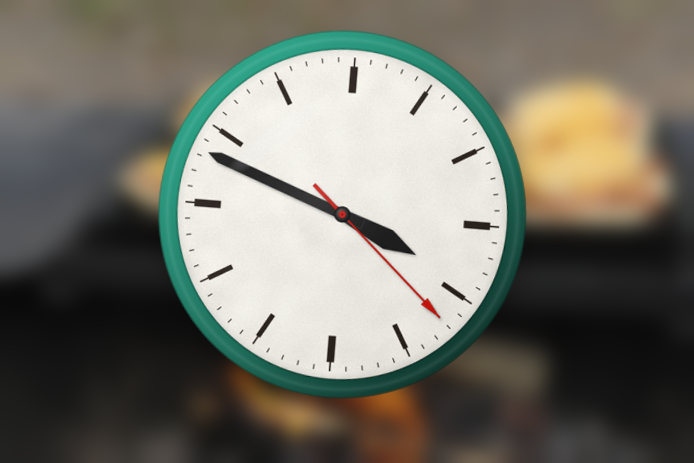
3:48:22
